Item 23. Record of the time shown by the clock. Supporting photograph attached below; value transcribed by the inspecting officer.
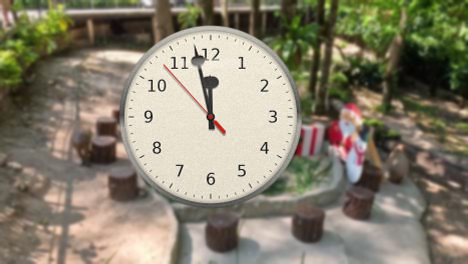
11:57:53
